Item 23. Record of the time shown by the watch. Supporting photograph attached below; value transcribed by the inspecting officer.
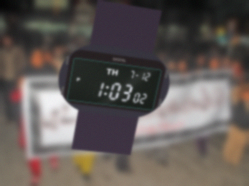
1:03:02
